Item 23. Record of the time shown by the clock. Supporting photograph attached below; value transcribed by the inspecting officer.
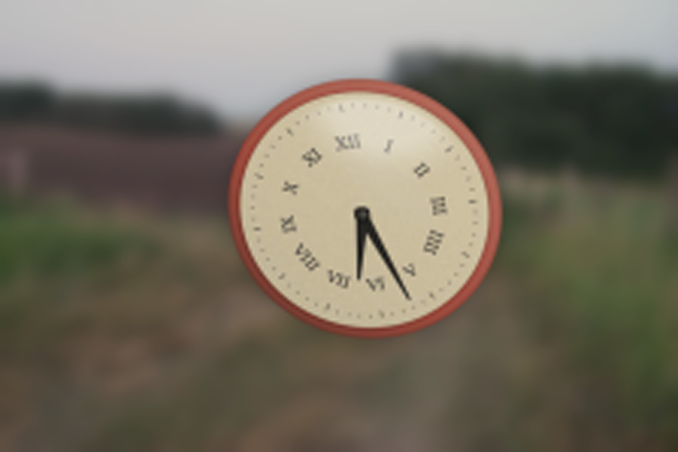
6:27
